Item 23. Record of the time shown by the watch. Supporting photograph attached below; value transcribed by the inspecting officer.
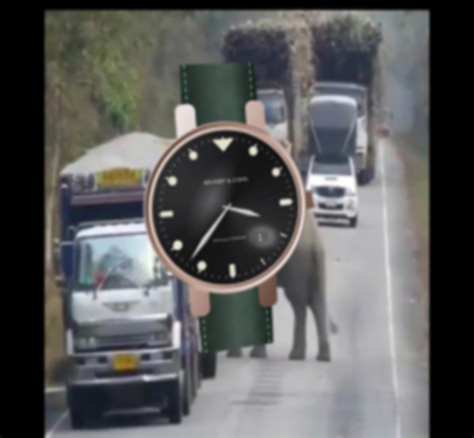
3:37
